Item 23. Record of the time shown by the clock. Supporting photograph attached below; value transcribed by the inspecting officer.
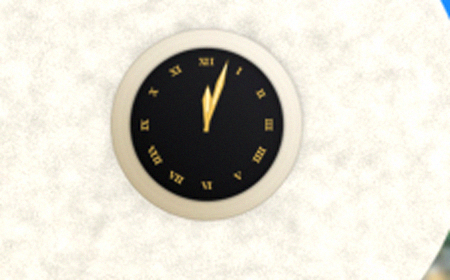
12:03
